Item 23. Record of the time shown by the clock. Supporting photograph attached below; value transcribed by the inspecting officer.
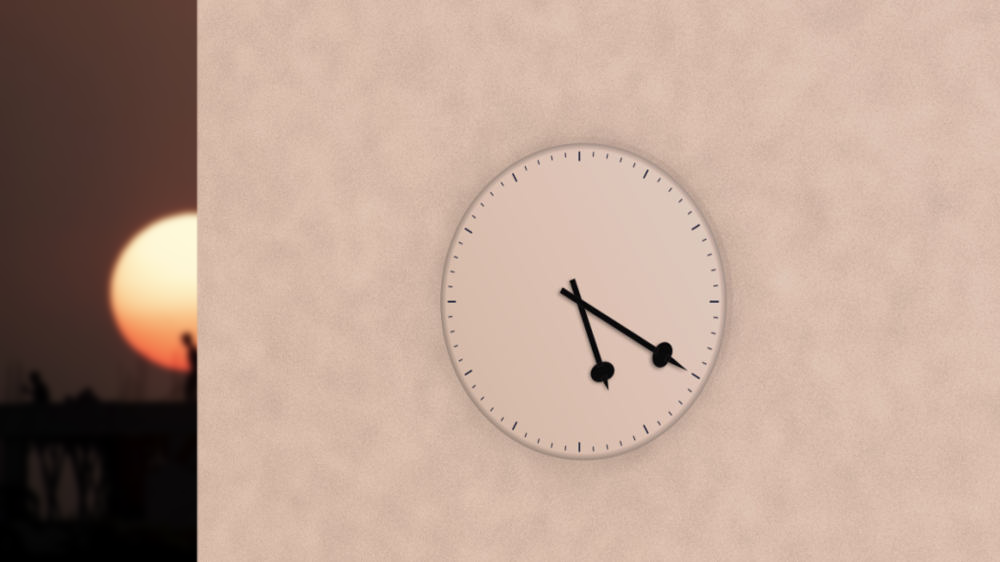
5:20
